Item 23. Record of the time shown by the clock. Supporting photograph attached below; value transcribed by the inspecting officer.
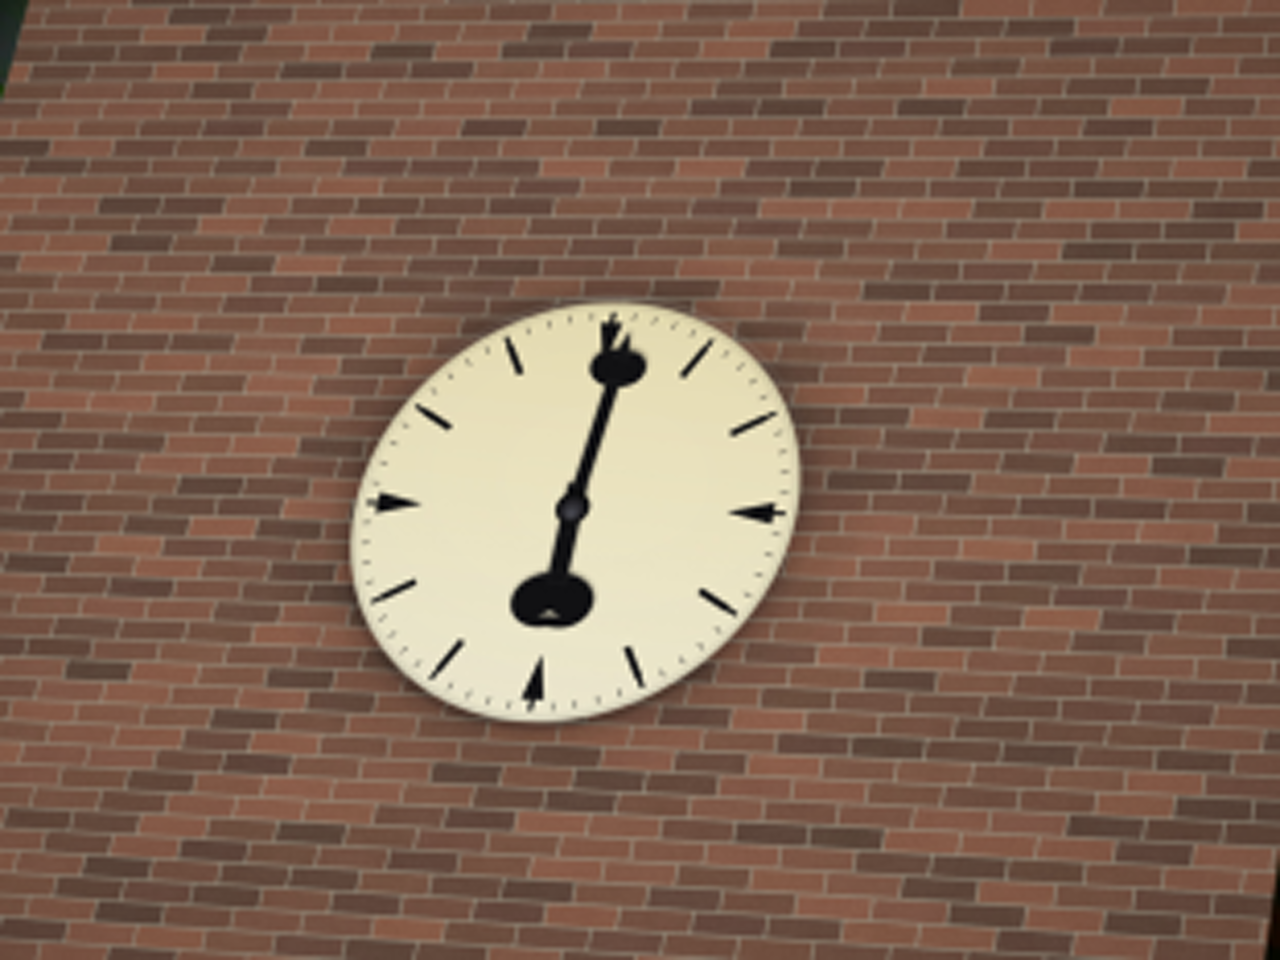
6:01
